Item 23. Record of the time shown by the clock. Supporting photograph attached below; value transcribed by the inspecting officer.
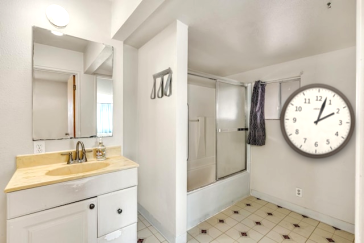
2:03
